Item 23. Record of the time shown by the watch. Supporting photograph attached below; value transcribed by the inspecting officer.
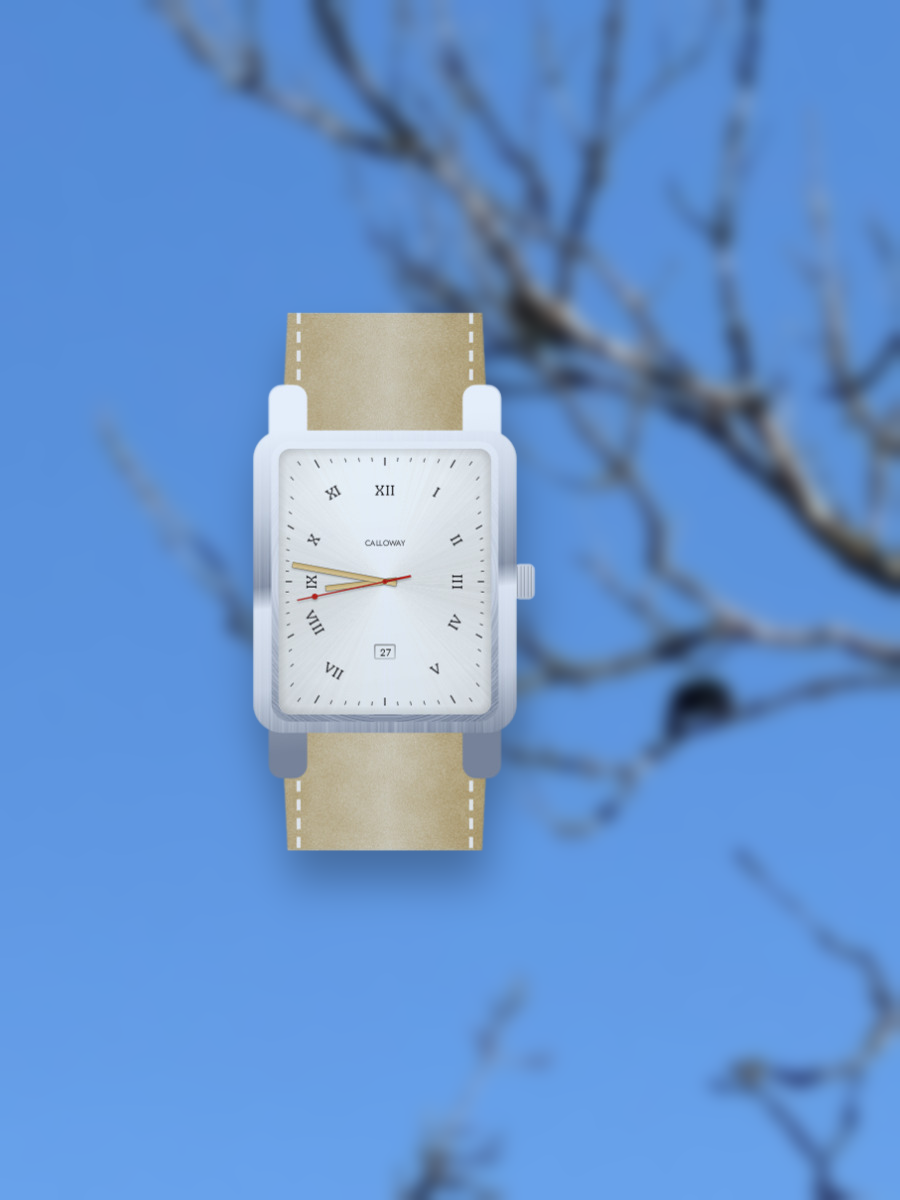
8:46:43
